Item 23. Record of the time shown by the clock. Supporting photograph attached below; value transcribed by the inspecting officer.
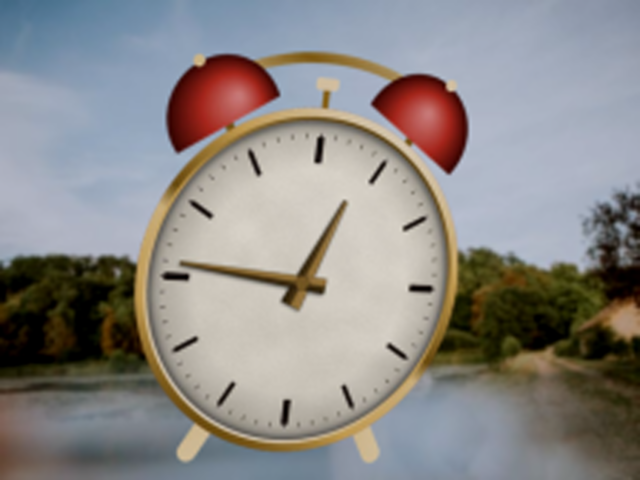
12:46
